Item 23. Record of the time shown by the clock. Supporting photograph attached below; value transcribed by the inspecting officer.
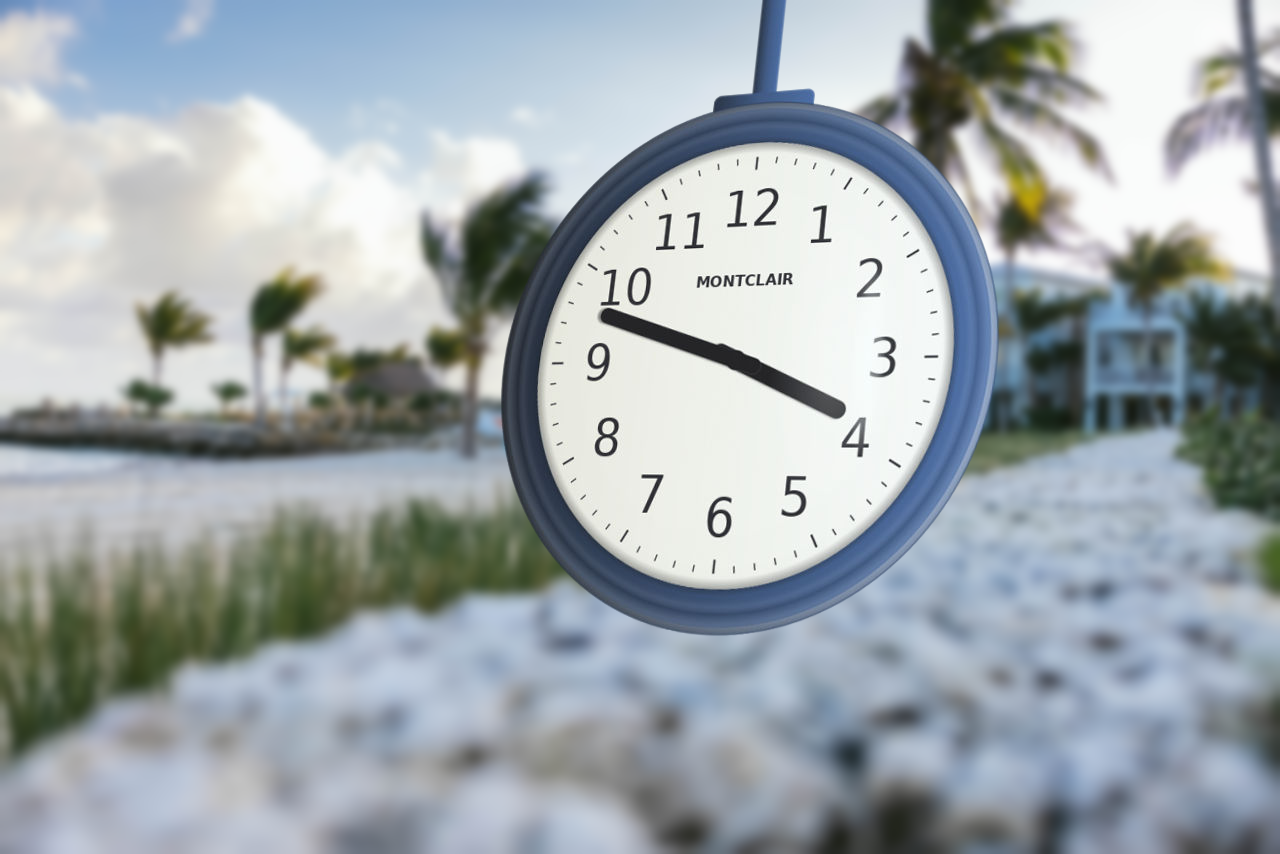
3:48
